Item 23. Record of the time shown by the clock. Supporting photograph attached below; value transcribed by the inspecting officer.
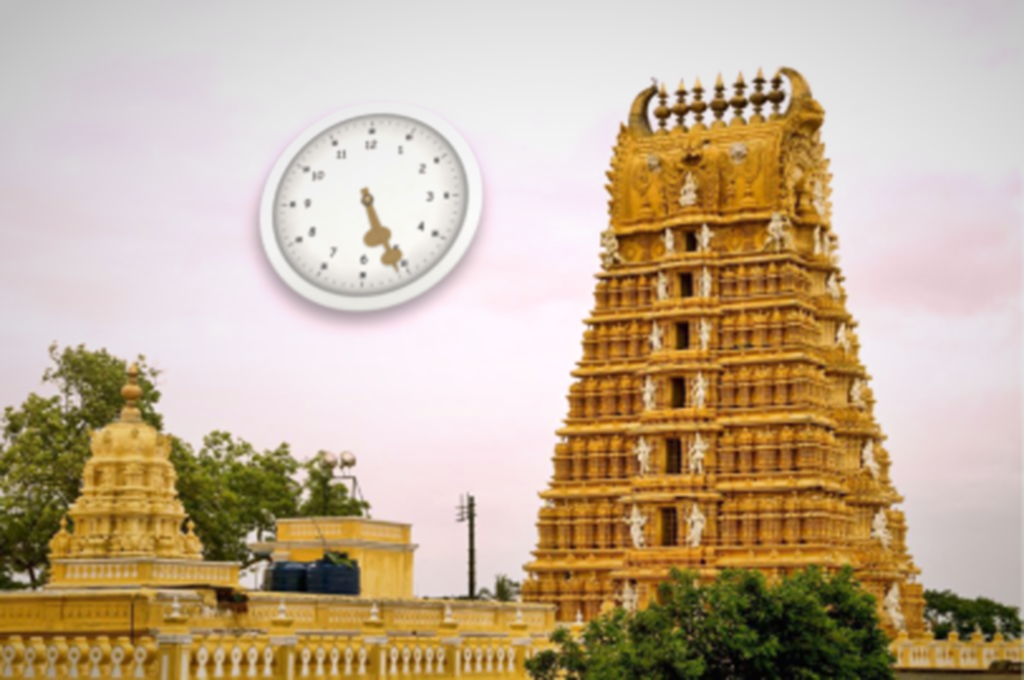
5:26
